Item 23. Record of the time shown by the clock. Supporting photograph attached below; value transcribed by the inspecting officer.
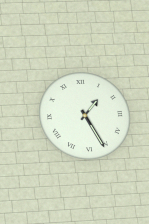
1:26
